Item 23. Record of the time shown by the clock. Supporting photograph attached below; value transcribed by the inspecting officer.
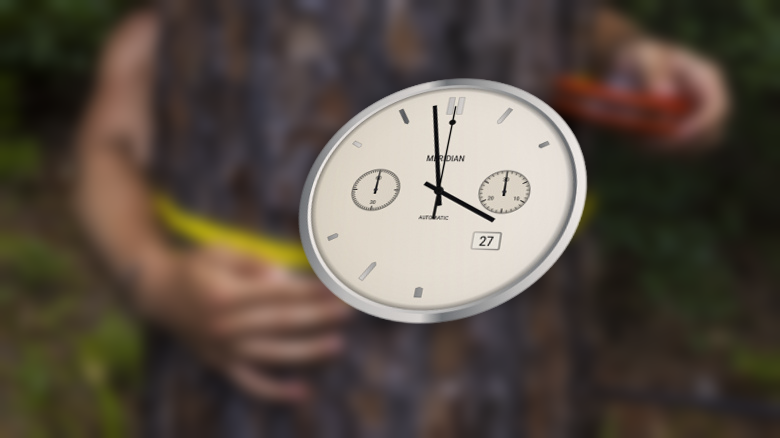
3:58
